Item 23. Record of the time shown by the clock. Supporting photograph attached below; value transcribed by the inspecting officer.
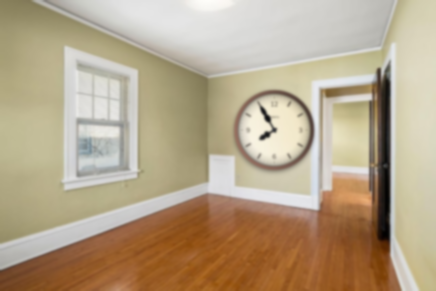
7:55
